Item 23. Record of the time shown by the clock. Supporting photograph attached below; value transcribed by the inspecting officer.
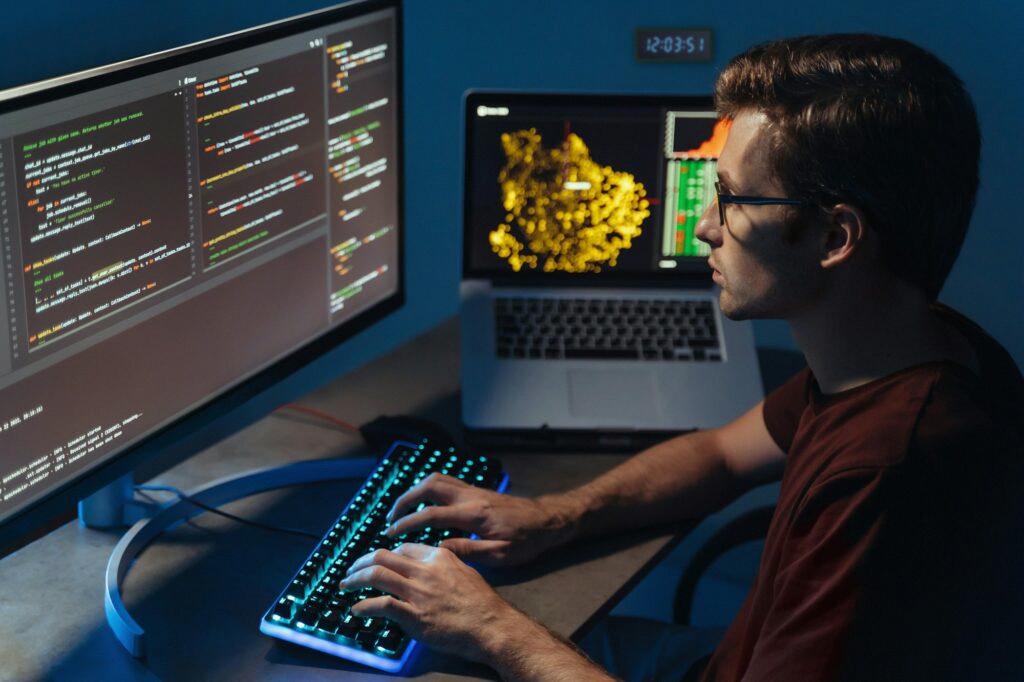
12:03:51
